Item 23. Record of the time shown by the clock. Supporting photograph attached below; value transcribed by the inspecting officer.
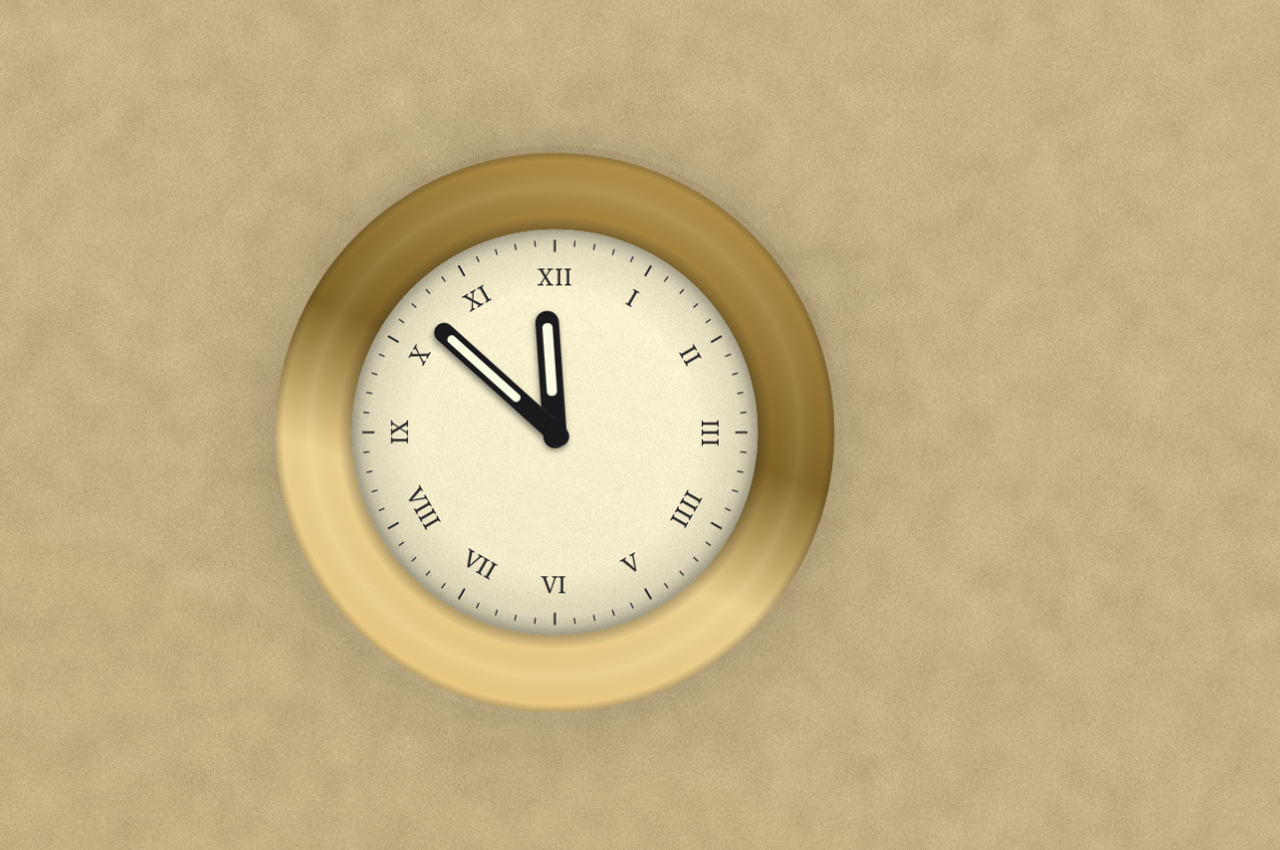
11:52
